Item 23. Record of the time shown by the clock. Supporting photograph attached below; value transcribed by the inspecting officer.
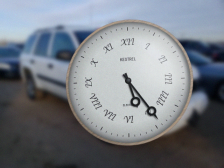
5:24
